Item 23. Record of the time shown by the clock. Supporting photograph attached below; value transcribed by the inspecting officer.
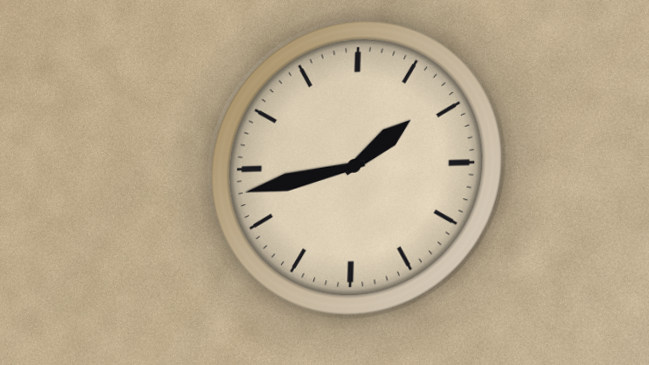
1:43
